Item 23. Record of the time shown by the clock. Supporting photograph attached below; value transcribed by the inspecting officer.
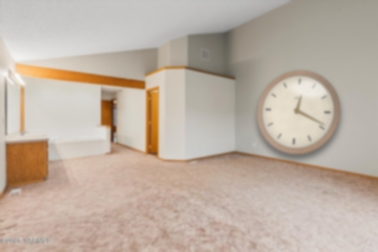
12:19
